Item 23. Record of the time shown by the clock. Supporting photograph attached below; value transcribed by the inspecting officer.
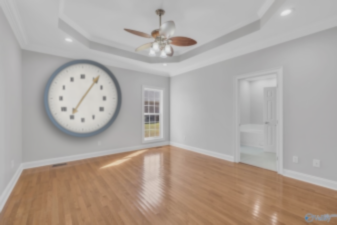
7:06
